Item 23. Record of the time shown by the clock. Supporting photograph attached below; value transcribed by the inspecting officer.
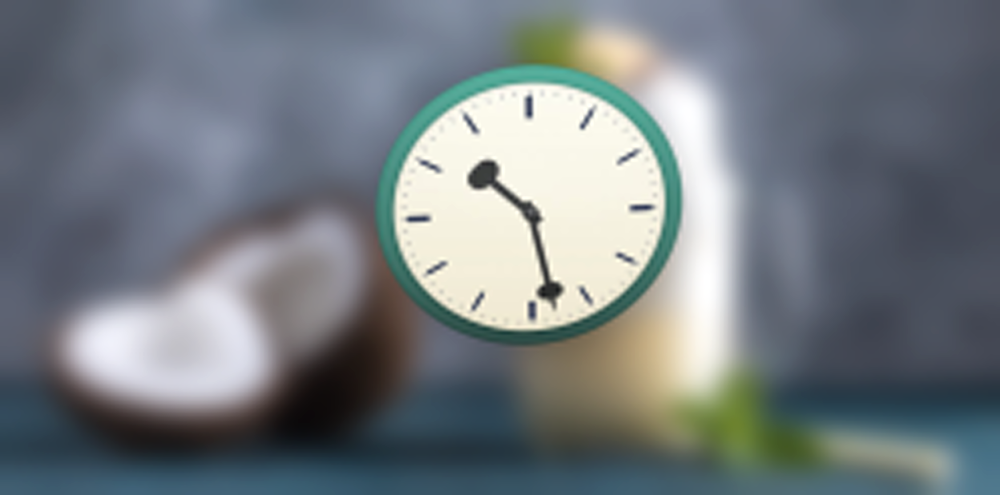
10:28
